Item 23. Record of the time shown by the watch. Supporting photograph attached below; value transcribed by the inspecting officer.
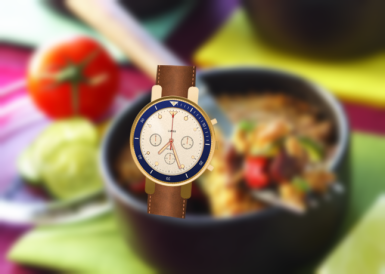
7:26
